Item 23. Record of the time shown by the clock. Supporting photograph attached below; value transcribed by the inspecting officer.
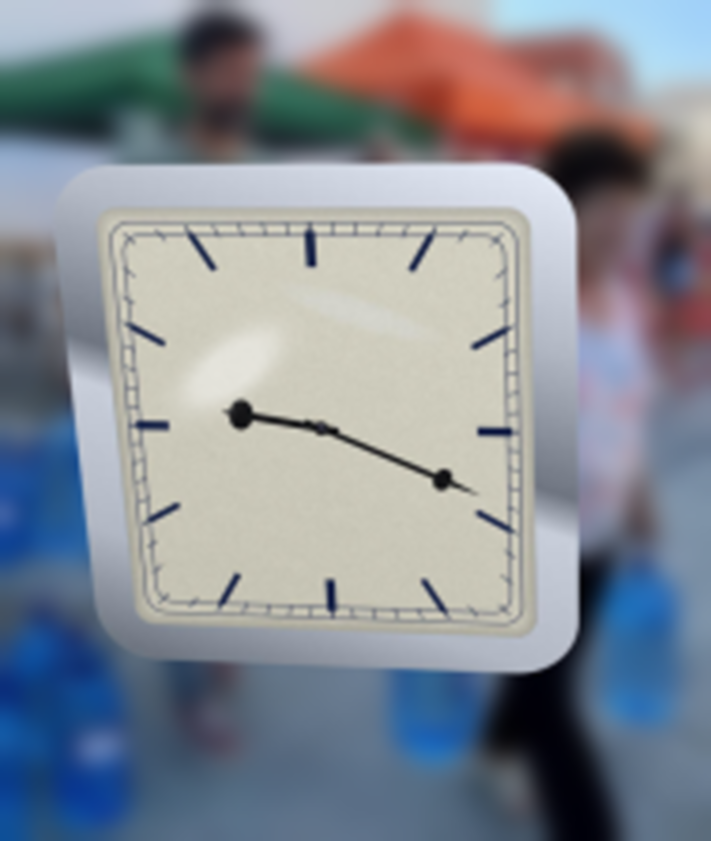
9:19
